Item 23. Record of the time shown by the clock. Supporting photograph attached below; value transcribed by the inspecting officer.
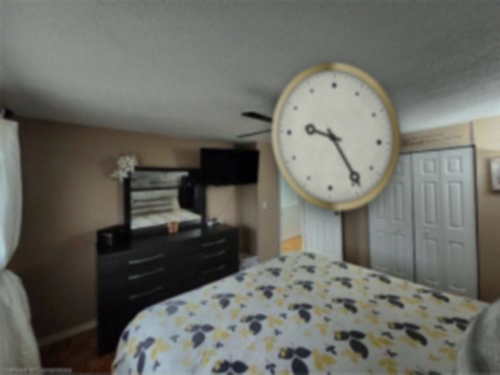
9:24
